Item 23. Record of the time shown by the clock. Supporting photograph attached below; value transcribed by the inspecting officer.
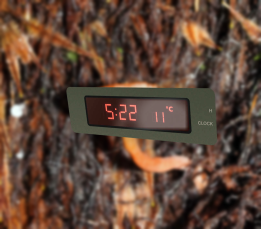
5:22
